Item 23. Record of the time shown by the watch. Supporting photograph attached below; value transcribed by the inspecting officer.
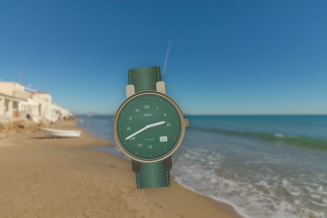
2:41
